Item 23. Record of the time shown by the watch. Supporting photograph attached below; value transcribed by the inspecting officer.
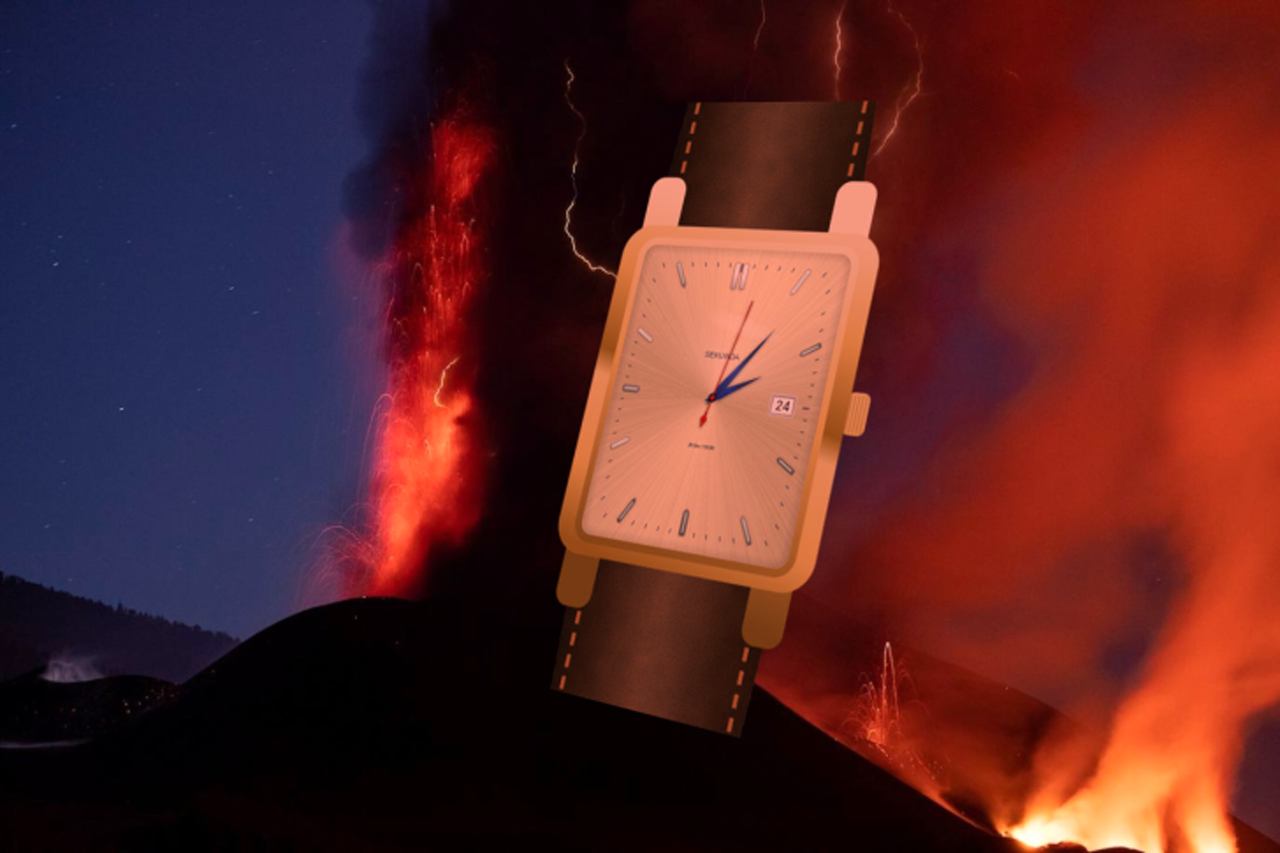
2:06:02
